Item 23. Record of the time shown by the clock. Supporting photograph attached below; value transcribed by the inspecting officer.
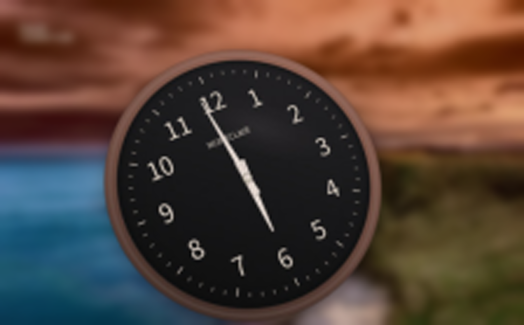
5:59
